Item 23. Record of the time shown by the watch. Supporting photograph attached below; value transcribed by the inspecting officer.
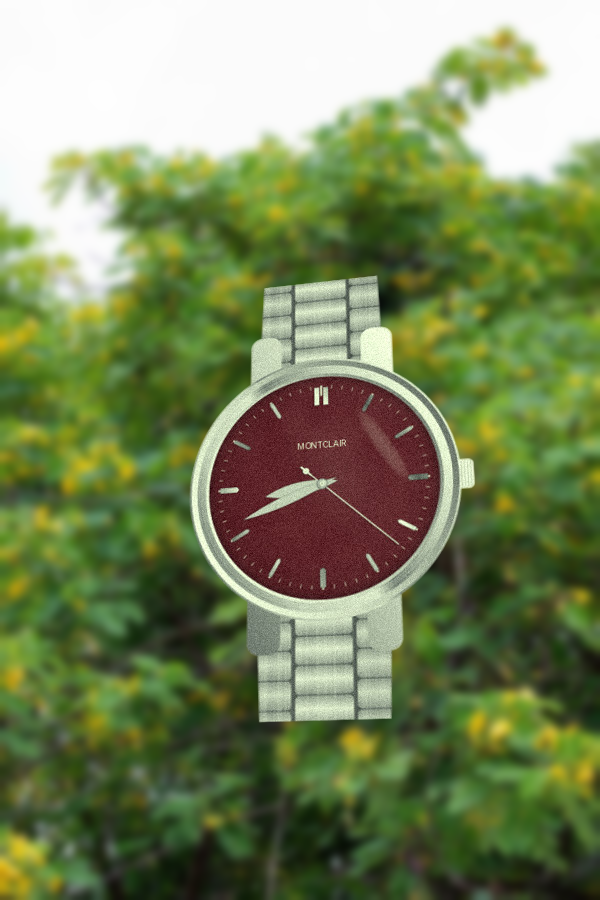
8:41:22
